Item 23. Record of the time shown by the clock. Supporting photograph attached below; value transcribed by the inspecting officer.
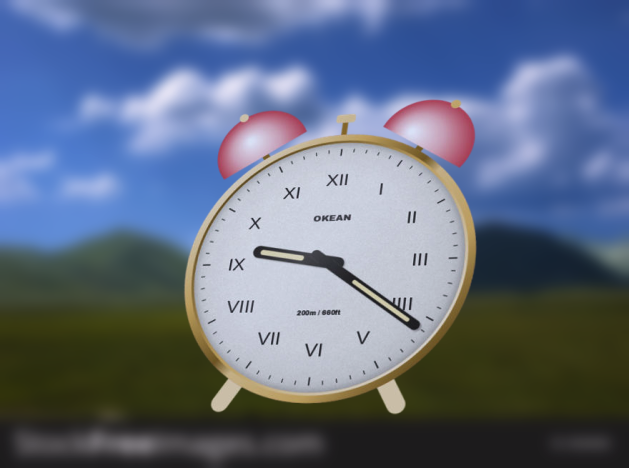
9:21
